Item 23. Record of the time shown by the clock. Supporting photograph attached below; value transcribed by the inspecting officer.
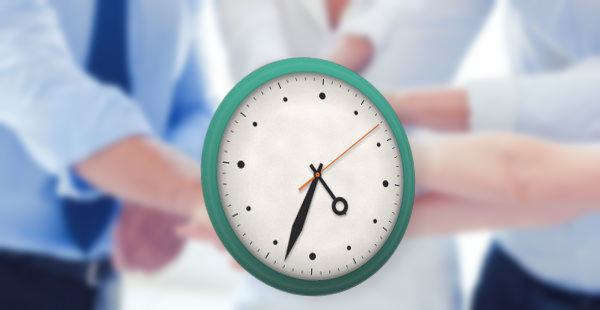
4:33:08
